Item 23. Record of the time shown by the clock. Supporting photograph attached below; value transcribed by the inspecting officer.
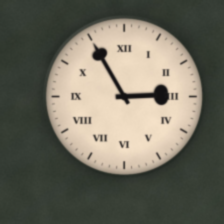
2:55
